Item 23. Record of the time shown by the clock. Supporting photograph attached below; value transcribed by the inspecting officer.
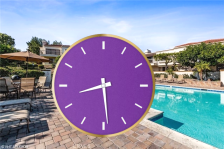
8:29
